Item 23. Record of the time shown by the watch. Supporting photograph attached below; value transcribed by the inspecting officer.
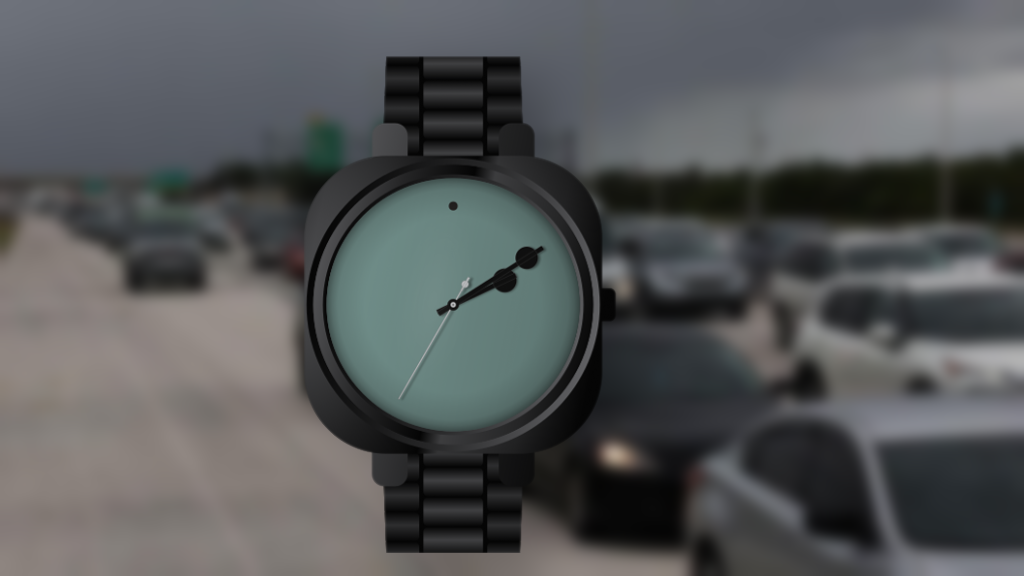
2:09:35
